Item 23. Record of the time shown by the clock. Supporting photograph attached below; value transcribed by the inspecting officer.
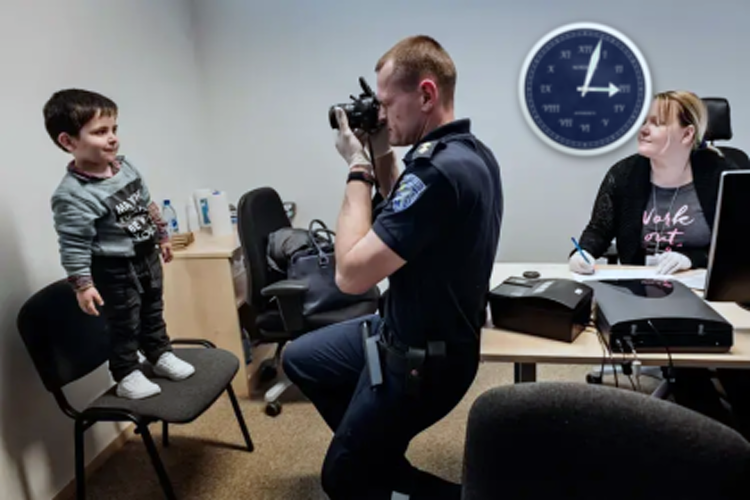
3:03
